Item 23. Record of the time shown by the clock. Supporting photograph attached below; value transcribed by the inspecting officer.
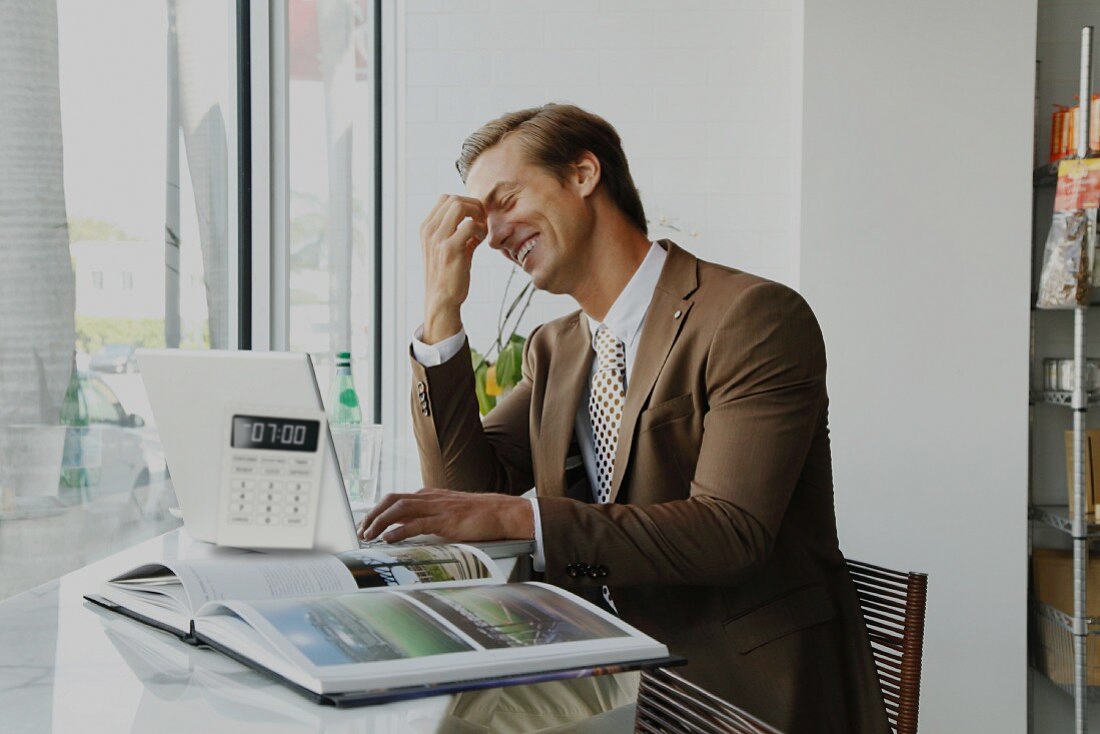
7:00
